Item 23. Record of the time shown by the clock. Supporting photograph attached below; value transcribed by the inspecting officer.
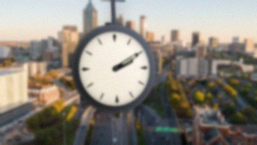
2:10
